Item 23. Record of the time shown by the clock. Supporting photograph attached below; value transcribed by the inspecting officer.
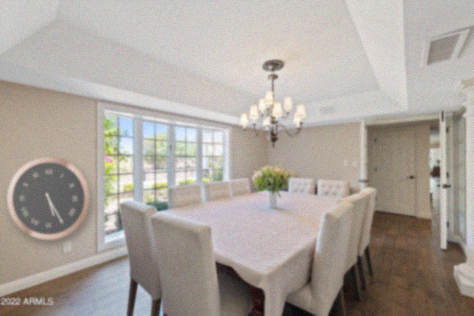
5:25
